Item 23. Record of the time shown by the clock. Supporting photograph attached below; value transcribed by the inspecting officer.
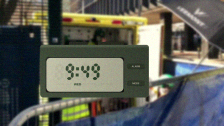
9:49
